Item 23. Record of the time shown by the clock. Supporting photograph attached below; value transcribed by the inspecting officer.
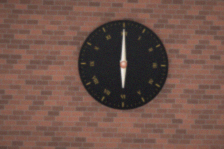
6:00
